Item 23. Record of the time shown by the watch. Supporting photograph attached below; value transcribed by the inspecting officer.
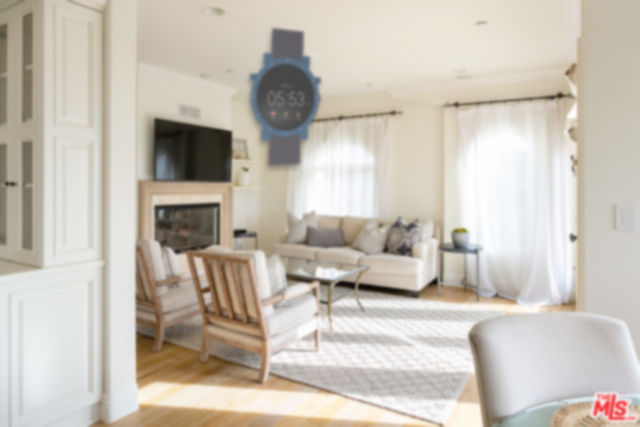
5:53
